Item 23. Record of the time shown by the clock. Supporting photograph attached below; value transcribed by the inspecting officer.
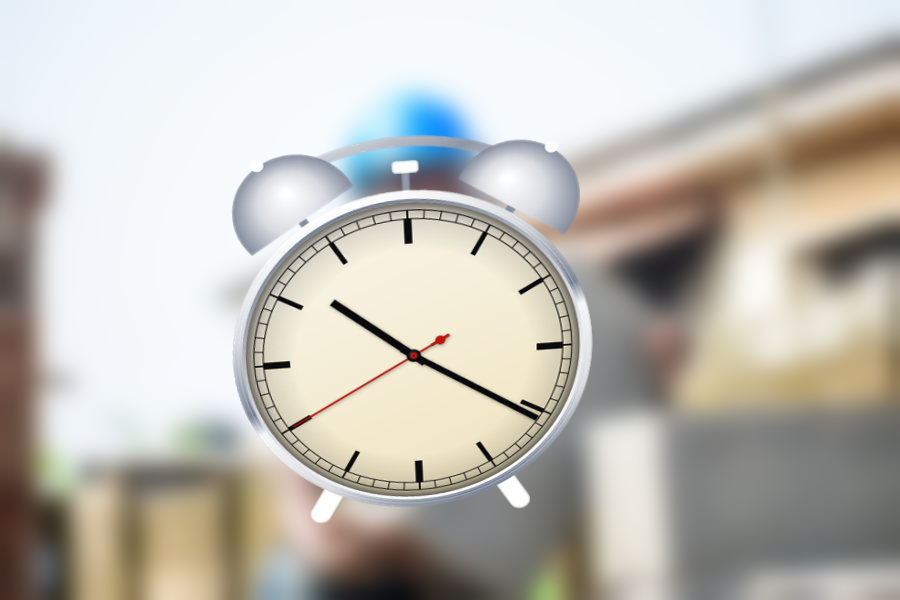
10:20:40
